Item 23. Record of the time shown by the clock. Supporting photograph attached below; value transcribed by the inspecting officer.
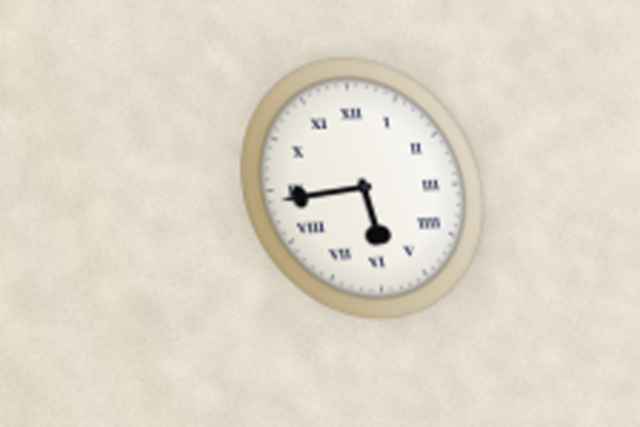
5:44
